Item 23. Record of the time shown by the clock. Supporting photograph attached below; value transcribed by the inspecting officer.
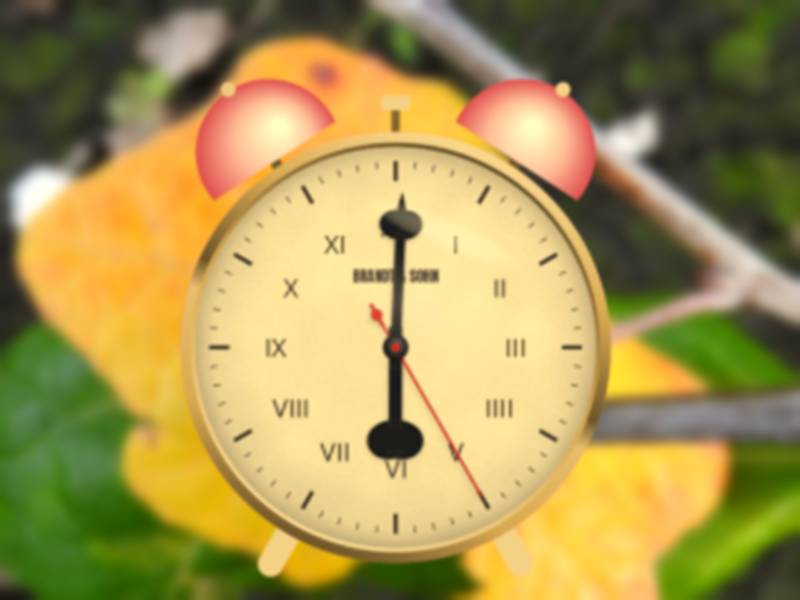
6:00:25
